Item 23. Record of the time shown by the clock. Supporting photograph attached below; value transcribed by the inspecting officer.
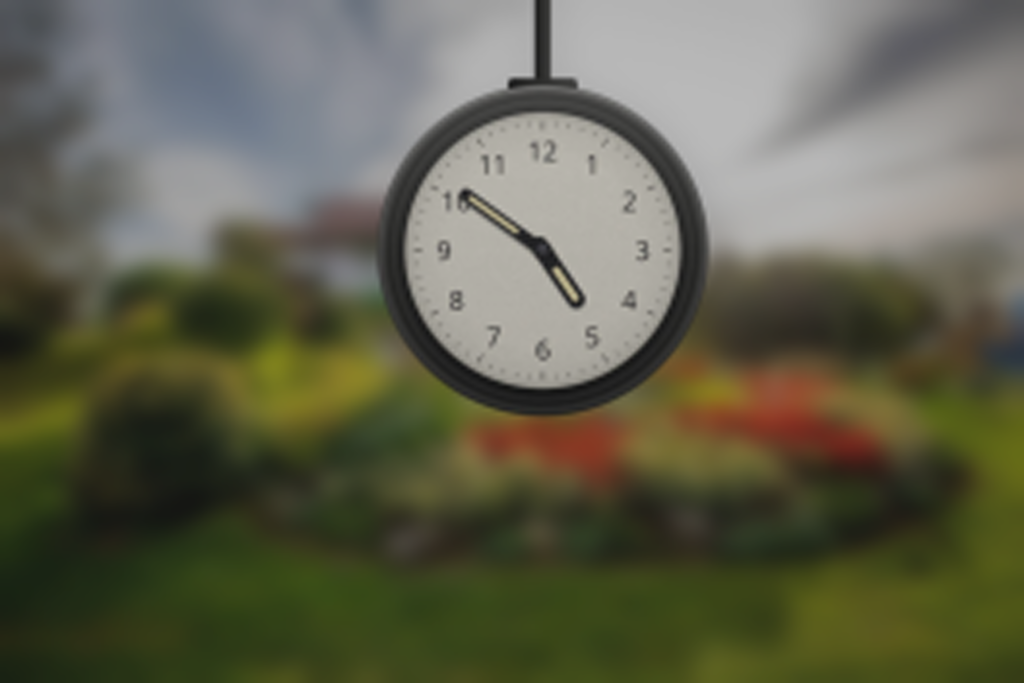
4:51
